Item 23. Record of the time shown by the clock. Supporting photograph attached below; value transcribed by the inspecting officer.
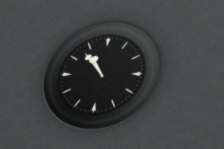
10:53
